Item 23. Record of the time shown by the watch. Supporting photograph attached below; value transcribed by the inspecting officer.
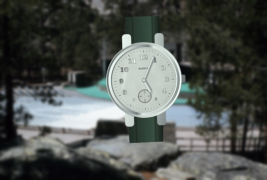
5:04
